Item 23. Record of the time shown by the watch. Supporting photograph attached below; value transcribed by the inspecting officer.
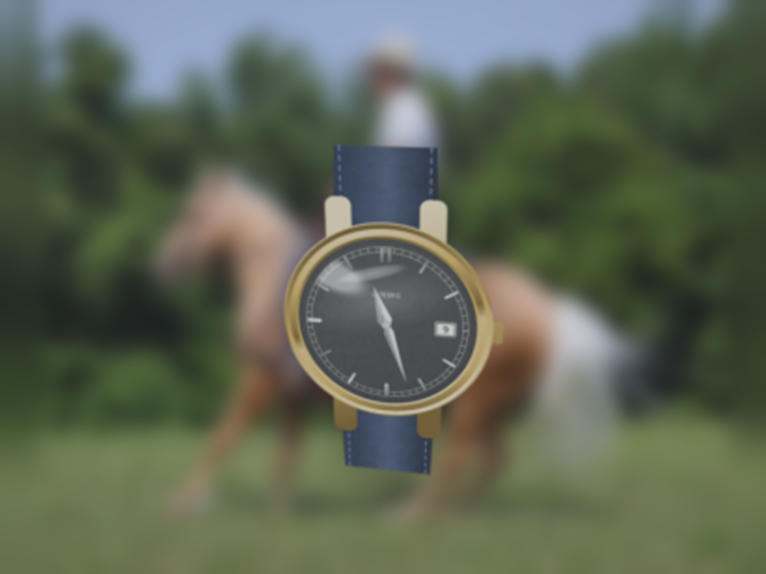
11:27
